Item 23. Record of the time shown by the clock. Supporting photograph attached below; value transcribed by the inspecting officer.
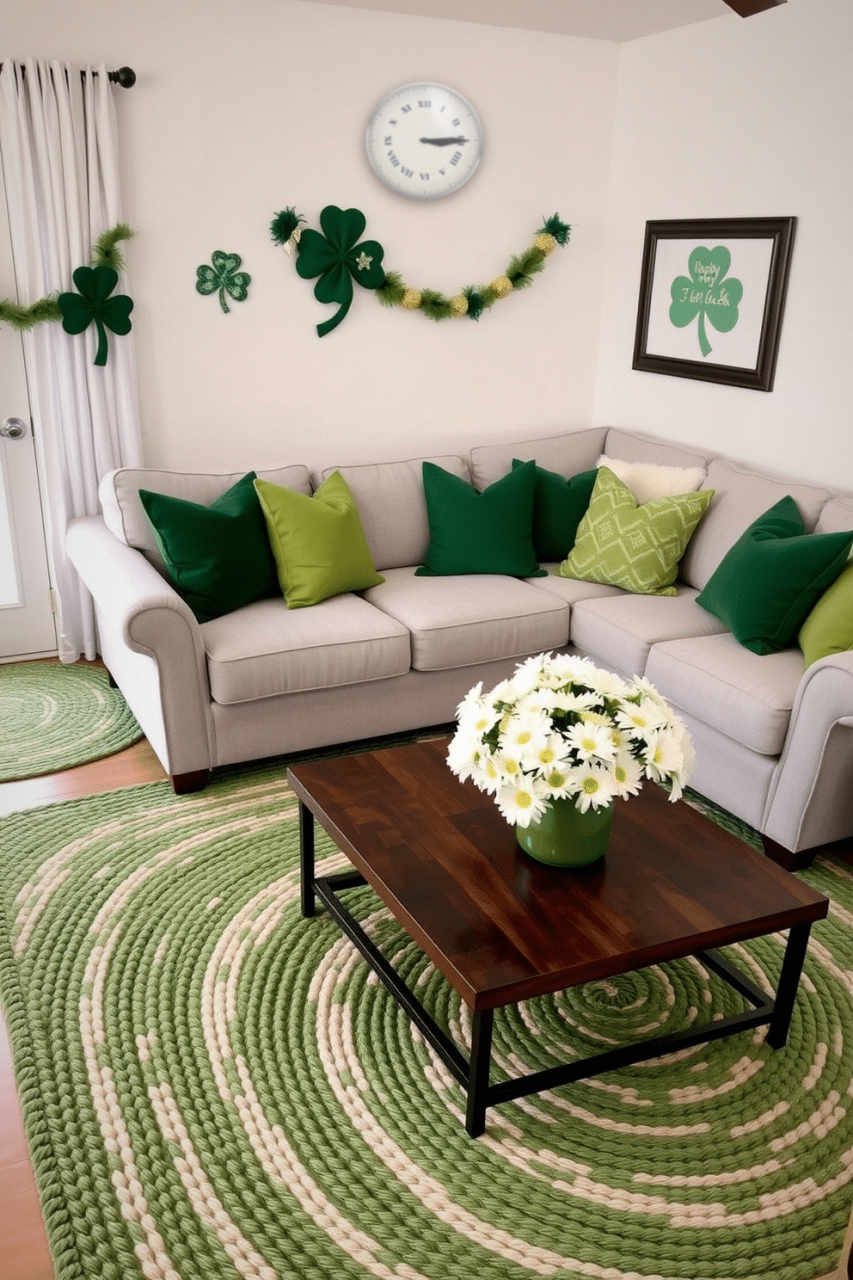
3:15
